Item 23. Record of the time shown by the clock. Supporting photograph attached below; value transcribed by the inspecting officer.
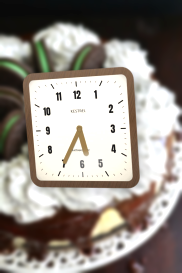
5:35
